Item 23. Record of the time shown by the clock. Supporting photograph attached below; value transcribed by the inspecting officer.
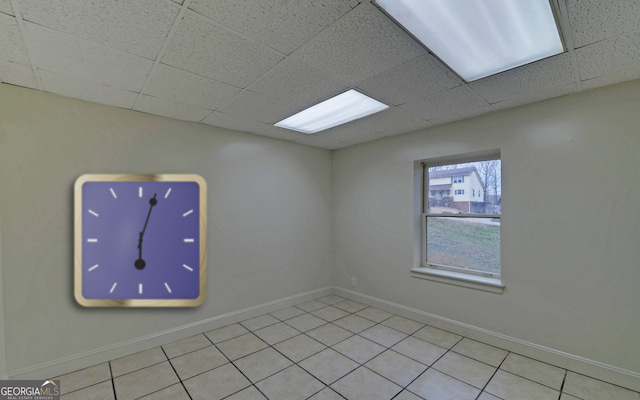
6:03
